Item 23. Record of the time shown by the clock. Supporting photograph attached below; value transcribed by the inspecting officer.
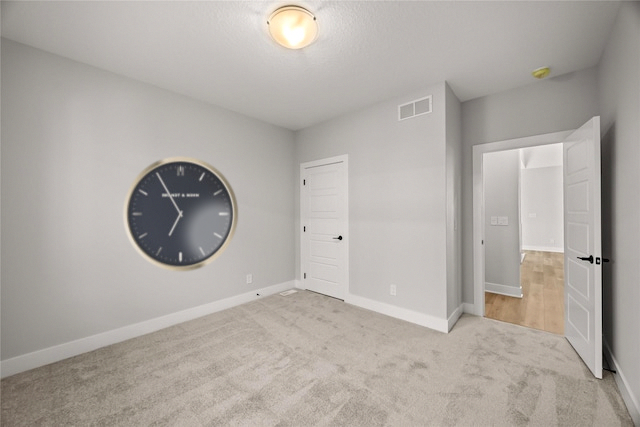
6:55
